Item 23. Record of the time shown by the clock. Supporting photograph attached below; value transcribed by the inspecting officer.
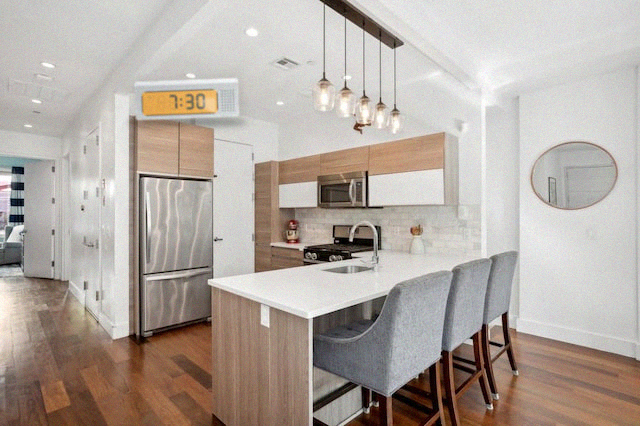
7:30
